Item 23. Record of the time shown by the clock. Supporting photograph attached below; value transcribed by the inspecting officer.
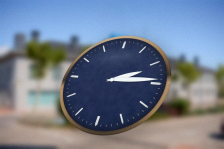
2:14
